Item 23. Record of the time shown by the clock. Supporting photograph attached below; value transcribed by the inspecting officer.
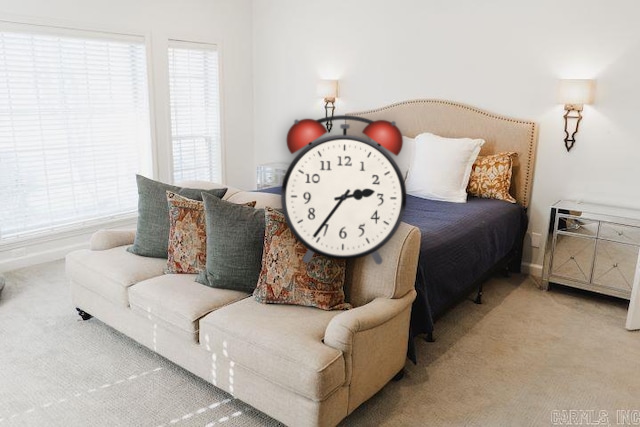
2:36
